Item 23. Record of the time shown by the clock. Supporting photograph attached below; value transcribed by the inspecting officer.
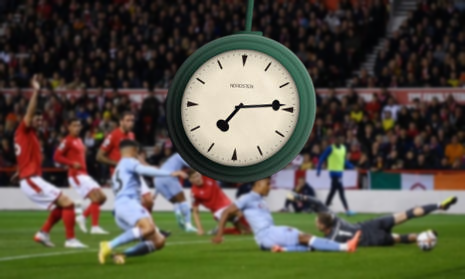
7:14
